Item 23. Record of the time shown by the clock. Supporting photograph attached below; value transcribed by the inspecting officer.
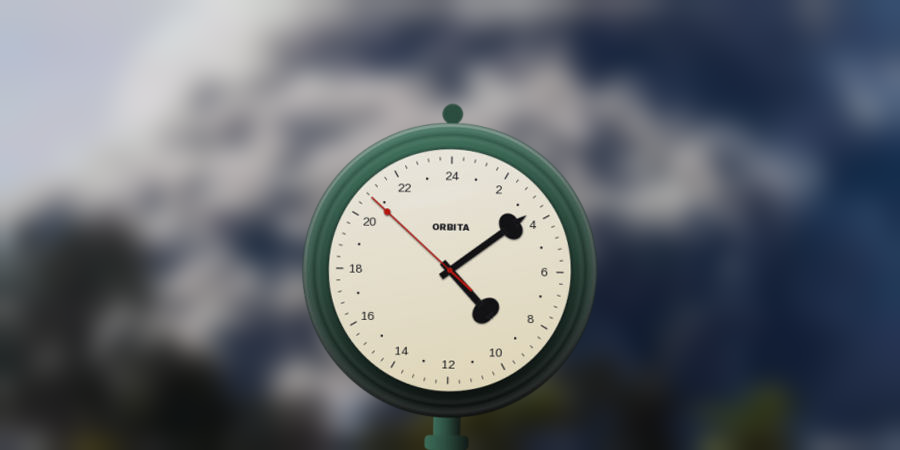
9:08:52
